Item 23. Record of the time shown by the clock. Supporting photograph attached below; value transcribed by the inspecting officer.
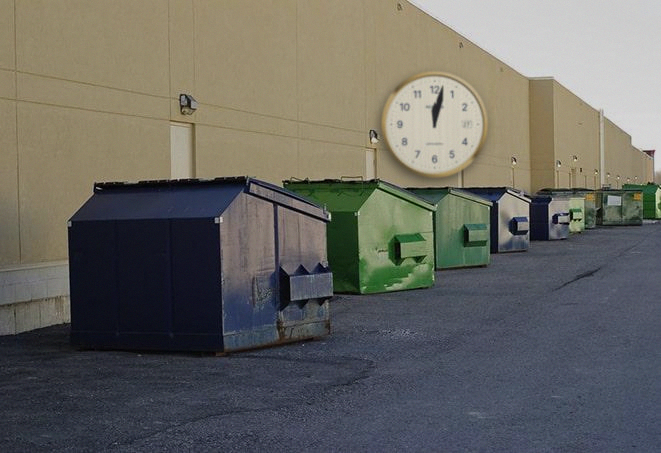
12:02
